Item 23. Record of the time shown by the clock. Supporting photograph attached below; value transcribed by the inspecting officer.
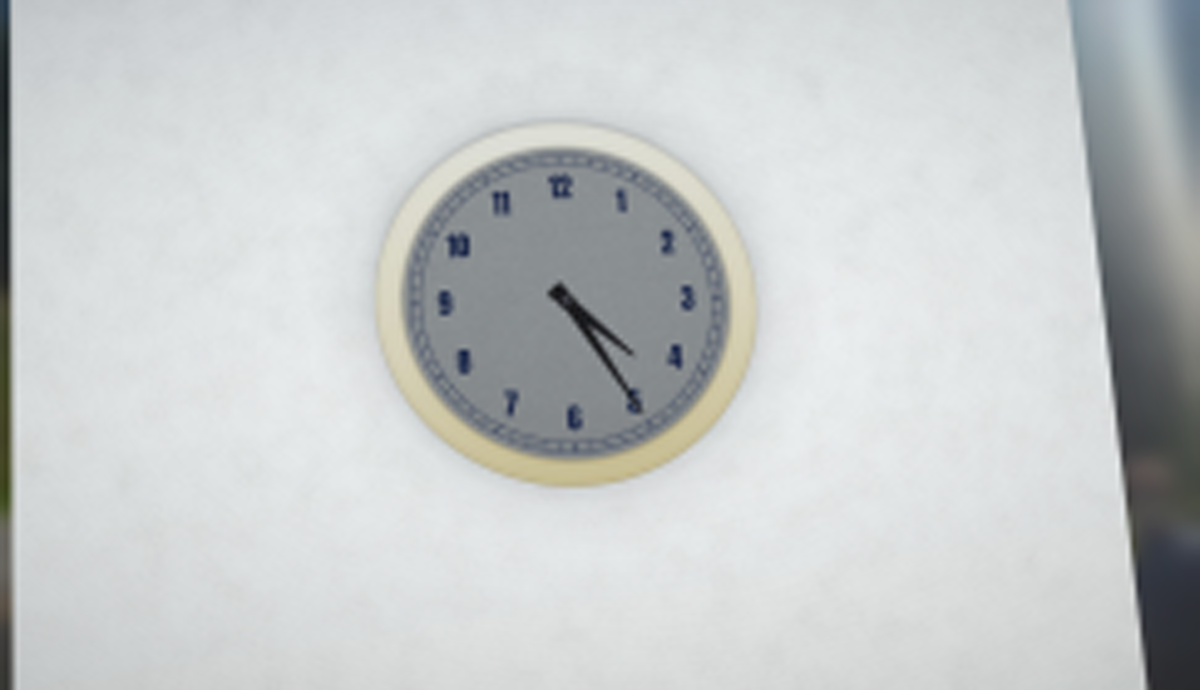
4:25
